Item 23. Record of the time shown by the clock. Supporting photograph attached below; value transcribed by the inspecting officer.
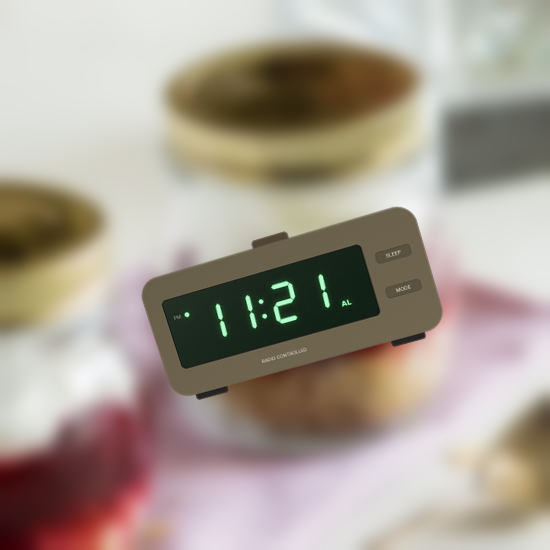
11:21
